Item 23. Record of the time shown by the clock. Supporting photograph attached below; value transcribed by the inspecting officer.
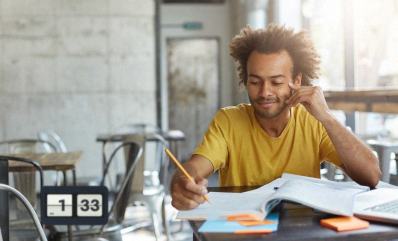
1:33
